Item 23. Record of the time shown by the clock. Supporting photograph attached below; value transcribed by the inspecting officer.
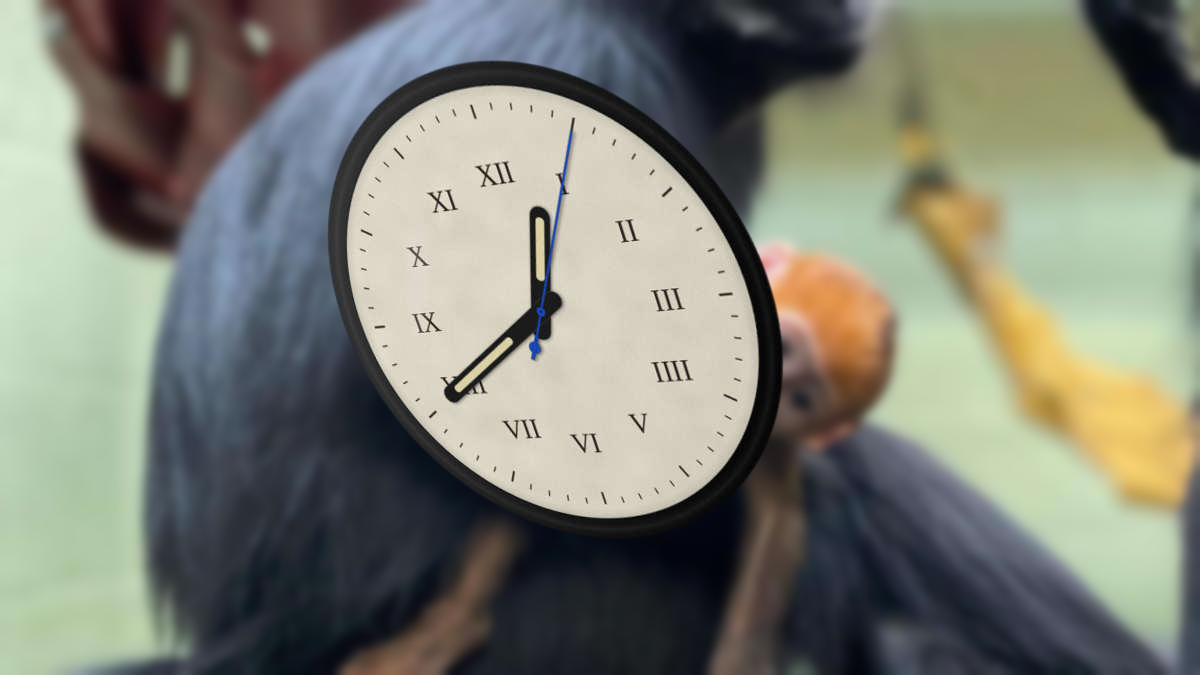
12:40:05
